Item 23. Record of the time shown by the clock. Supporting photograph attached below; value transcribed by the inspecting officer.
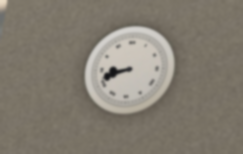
8:42
